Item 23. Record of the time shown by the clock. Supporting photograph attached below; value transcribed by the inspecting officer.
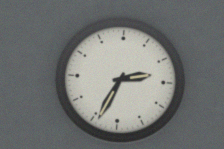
2:34
